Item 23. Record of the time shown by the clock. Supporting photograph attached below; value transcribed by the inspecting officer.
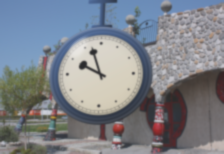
9:57
